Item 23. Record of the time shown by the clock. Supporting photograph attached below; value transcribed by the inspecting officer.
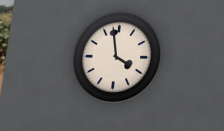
3:58
